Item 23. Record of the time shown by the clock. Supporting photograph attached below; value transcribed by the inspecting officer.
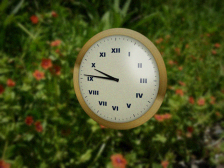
9:46
